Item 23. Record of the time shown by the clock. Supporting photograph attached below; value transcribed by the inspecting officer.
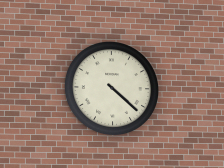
4:22
